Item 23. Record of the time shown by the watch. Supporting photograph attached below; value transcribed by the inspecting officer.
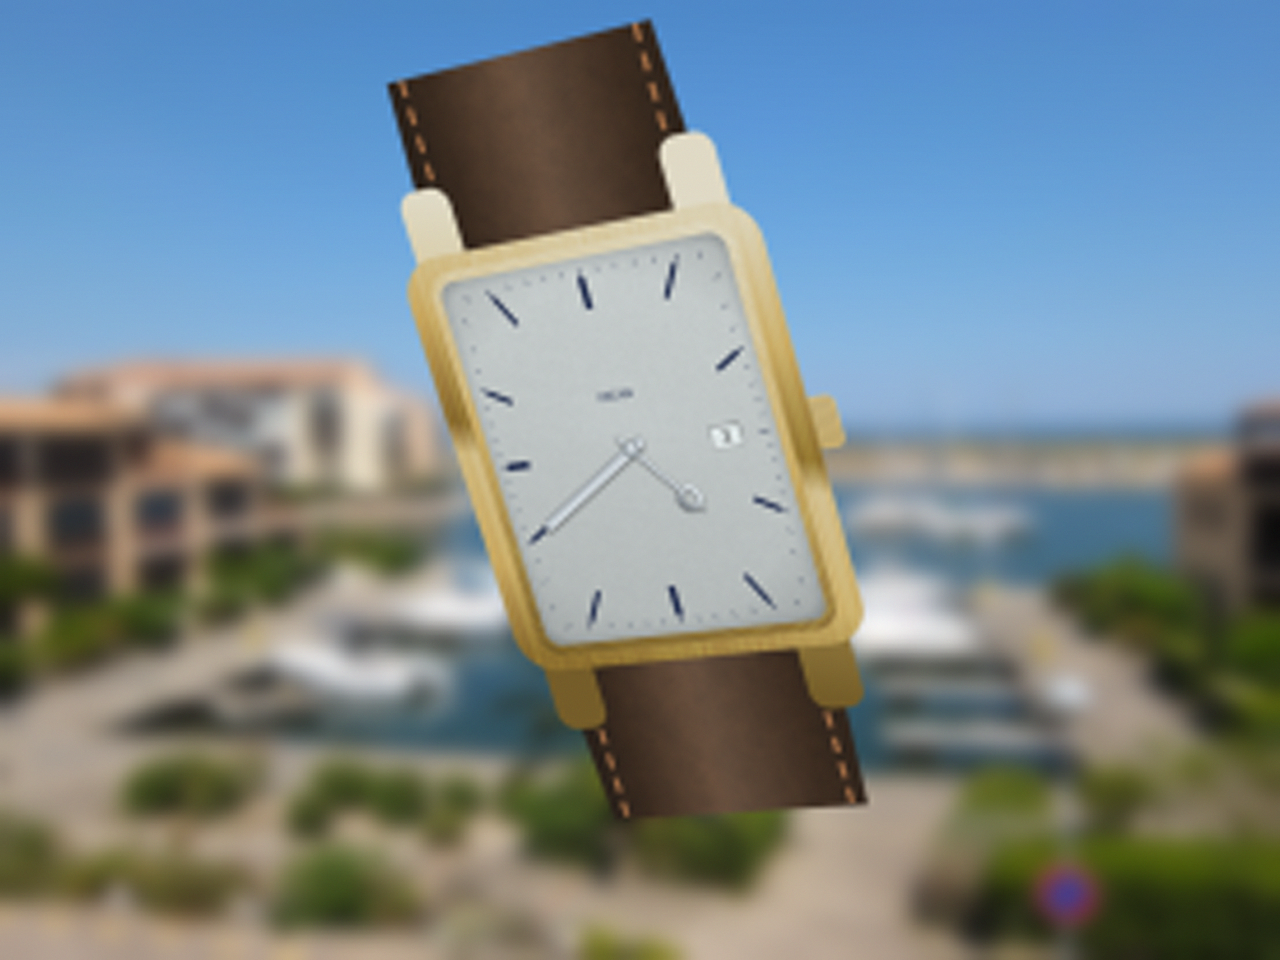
4:40
